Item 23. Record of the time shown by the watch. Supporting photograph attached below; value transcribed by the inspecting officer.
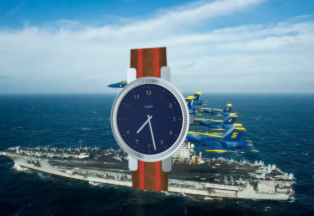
7:28
